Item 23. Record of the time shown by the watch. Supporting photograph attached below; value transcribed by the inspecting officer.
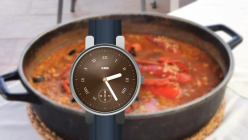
2:25
